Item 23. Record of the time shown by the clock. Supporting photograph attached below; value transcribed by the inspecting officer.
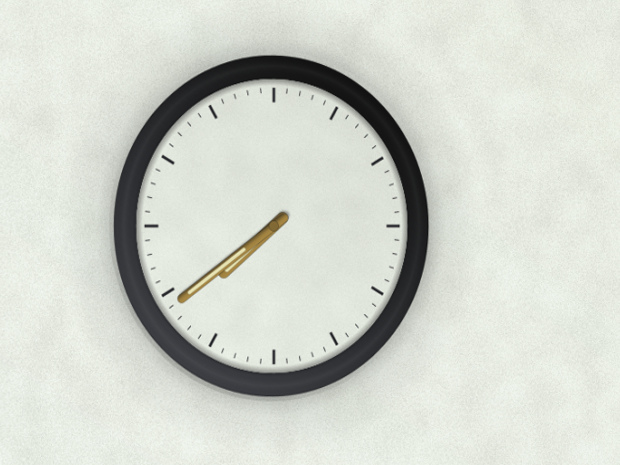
7:39
